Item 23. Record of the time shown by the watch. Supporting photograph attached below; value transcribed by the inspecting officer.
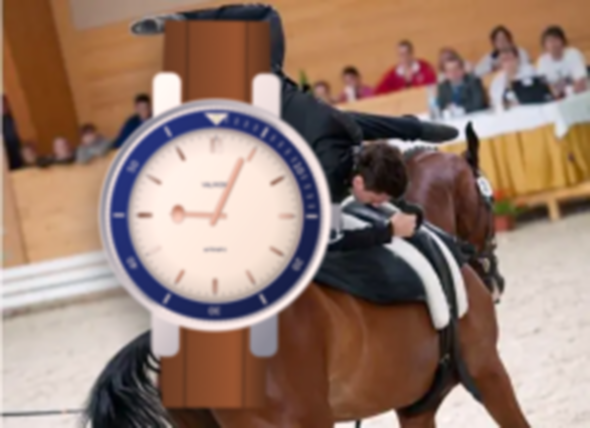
9:04
